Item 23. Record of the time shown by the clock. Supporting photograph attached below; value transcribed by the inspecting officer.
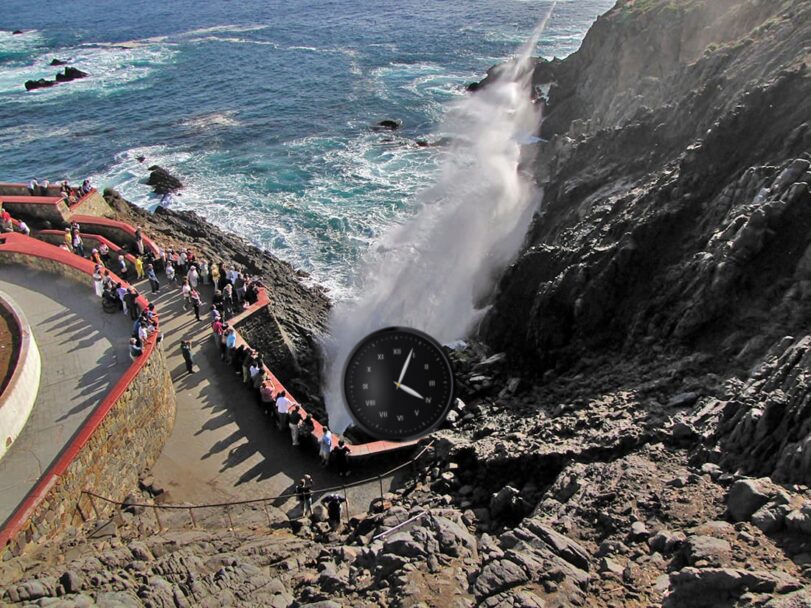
4:04
